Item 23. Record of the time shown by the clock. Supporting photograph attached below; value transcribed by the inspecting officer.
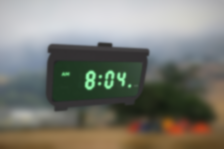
8:04
